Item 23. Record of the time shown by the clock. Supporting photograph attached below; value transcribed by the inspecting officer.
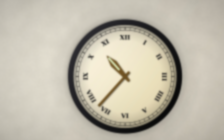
10:37
